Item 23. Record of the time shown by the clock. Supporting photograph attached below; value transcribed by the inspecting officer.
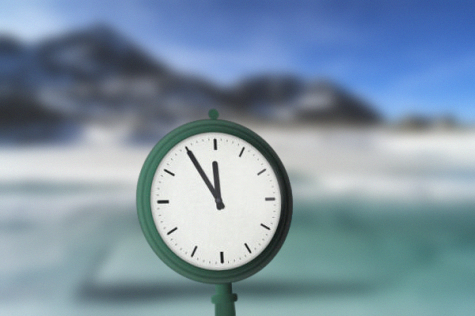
11:55
